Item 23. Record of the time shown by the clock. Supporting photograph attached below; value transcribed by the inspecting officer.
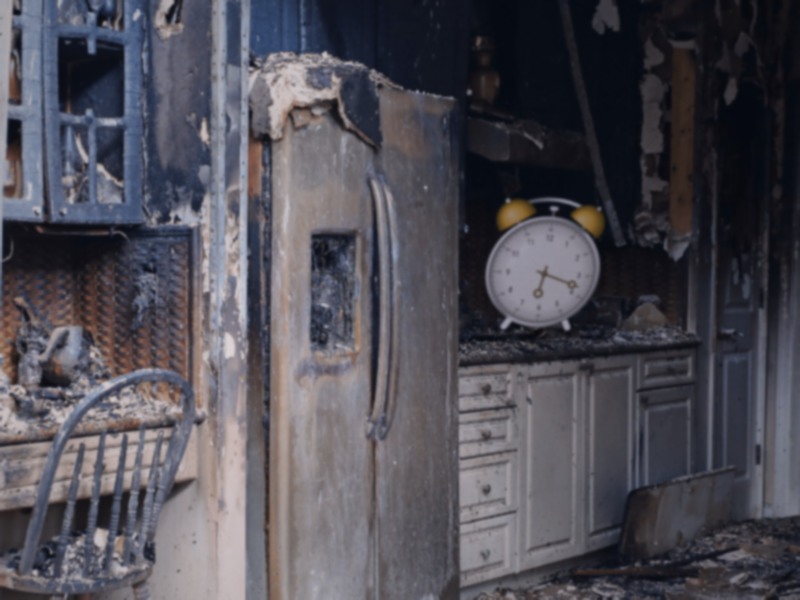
6:18
